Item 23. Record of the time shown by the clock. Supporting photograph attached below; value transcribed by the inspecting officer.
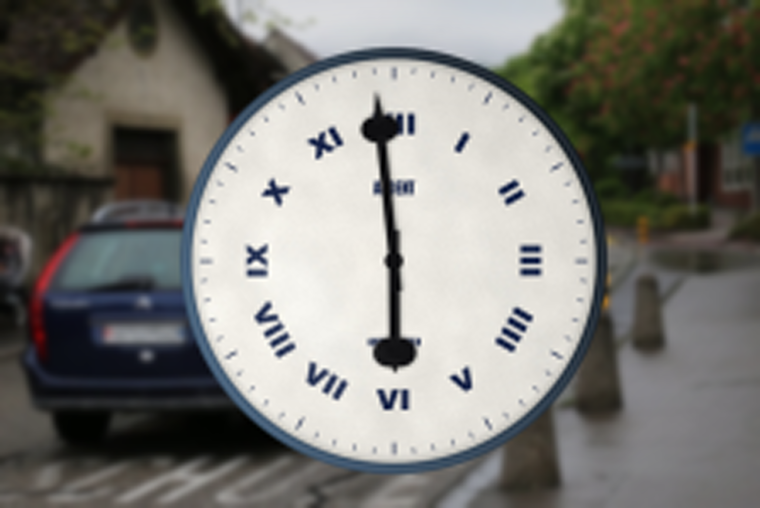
5:59
